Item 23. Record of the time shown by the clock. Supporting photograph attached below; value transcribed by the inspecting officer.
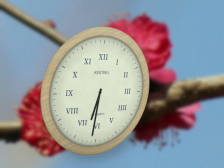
6:31
